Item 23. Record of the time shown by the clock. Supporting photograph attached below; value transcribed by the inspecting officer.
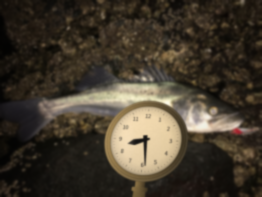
8:29
